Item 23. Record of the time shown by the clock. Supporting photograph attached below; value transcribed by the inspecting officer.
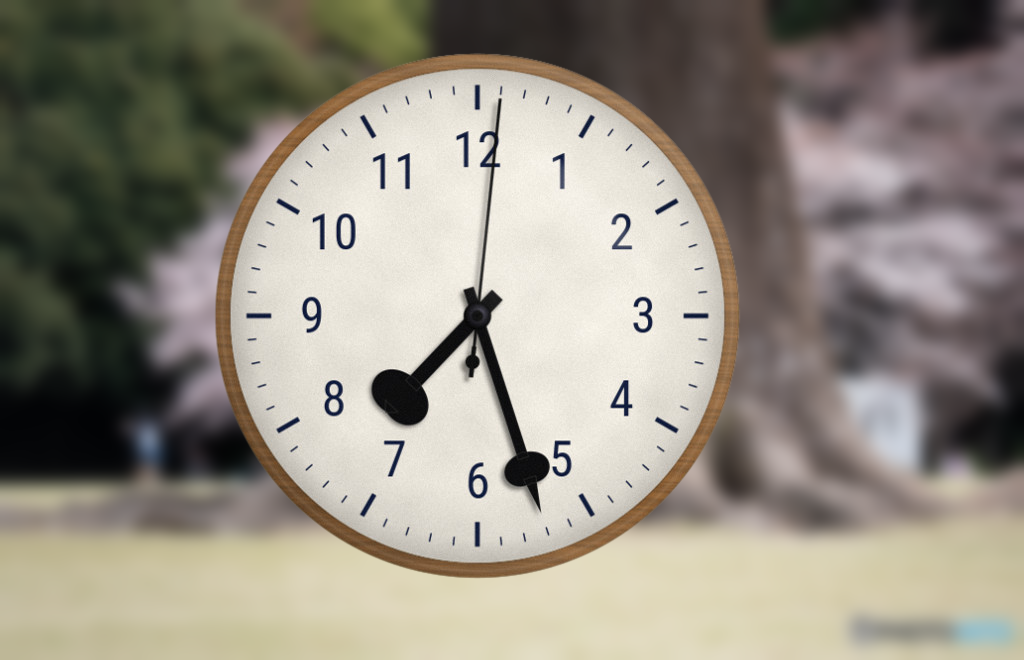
7:27:01
